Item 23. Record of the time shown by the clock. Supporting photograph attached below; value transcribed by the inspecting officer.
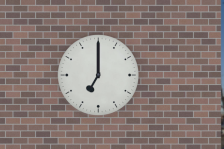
7:00
